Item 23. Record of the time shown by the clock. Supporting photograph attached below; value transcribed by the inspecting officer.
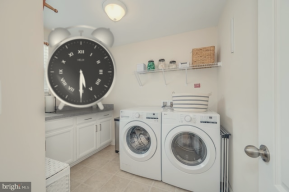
5:30
